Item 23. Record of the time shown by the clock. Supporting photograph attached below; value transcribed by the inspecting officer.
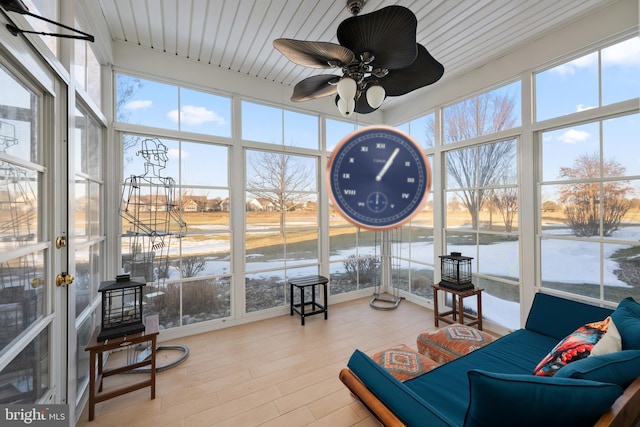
1:05
